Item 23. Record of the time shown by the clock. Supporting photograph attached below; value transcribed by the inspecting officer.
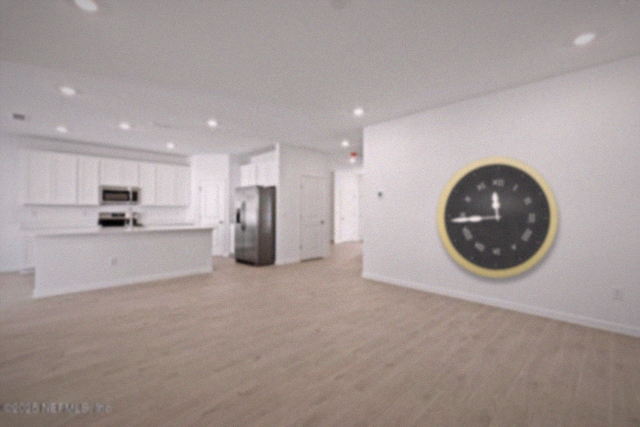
11:44
